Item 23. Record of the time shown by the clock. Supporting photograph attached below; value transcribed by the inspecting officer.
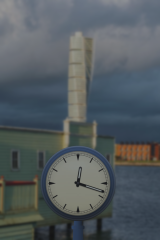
12:18
